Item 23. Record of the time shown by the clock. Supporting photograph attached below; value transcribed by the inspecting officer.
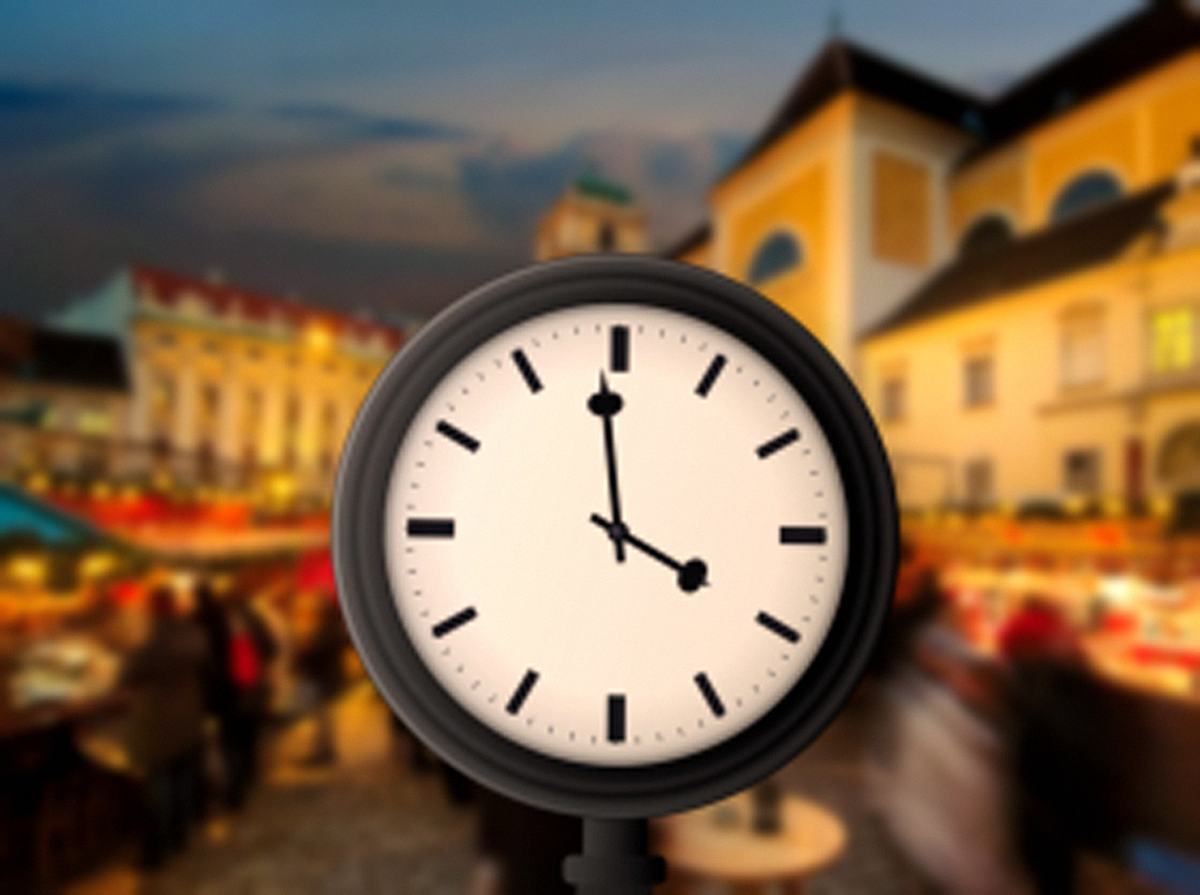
3:59
